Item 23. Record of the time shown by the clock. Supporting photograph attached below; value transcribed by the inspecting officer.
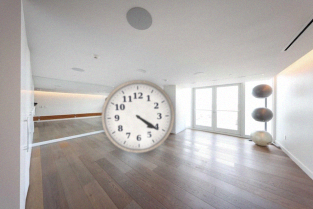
4:21
